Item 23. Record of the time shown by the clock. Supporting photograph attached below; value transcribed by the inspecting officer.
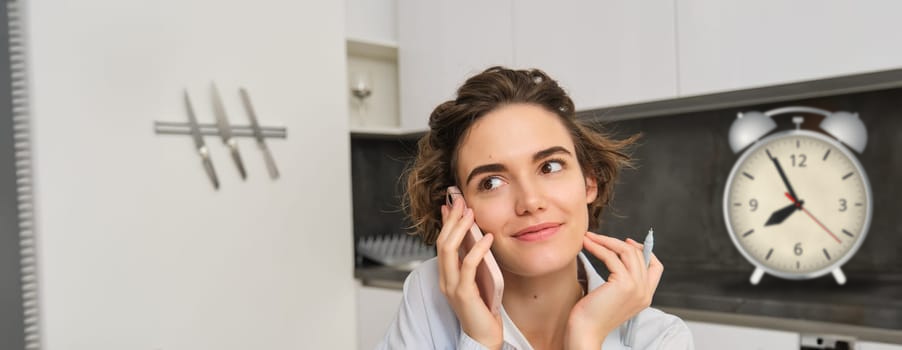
7:55:22
